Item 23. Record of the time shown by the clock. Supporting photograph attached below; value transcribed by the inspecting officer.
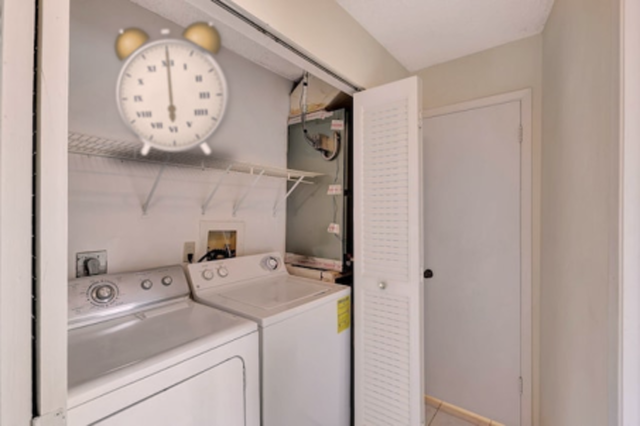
6:00
